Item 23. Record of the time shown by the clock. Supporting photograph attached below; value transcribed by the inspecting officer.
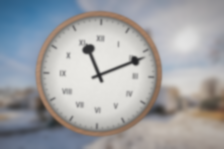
11:11
